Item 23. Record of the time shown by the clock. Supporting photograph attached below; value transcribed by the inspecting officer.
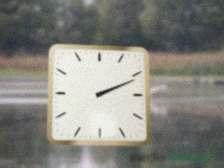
2:11
